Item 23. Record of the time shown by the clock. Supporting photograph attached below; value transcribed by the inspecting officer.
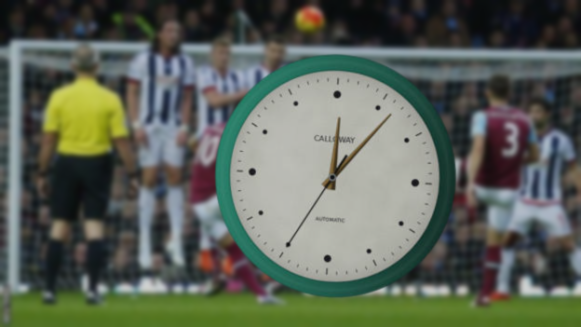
12:06:35
